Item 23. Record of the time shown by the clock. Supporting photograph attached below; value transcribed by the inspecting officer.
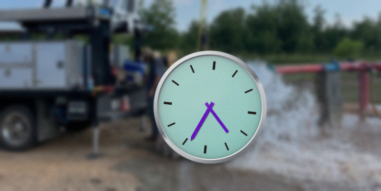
4:34
